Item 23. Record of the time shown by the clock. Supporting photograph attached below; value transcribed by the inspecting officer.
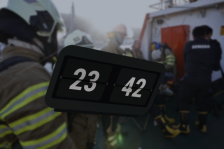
23:42
